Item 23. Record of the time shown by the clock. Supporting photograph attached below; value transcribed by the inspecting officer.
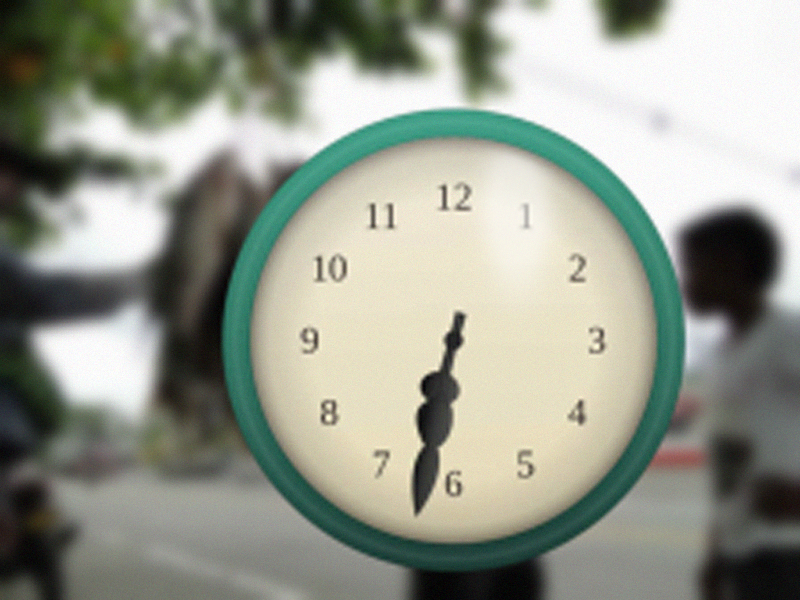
6:32
